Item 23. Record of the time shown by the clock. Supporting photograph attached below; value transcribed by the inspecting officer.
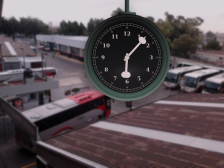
6:07
